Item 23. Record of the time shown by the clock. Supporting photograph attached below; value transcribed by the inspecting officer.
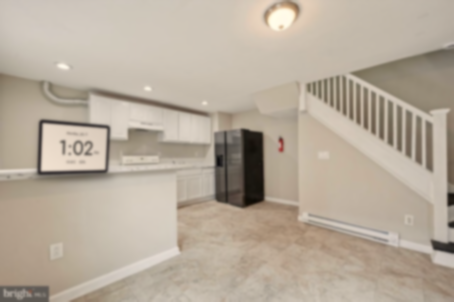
1:02
